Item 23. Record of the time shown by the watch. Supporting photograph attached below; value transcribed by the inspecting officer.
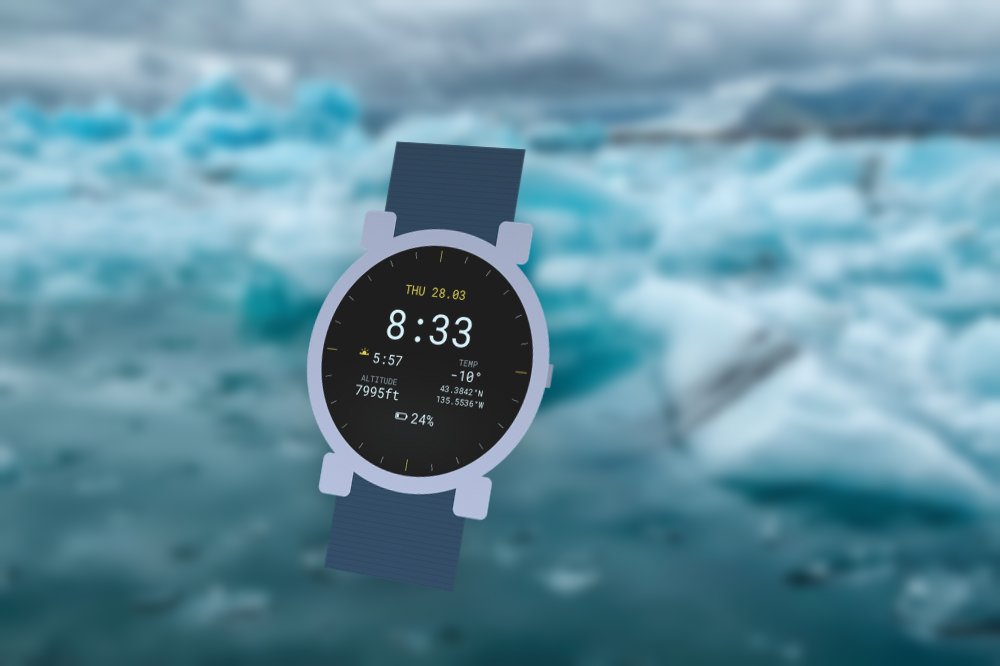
8:33
